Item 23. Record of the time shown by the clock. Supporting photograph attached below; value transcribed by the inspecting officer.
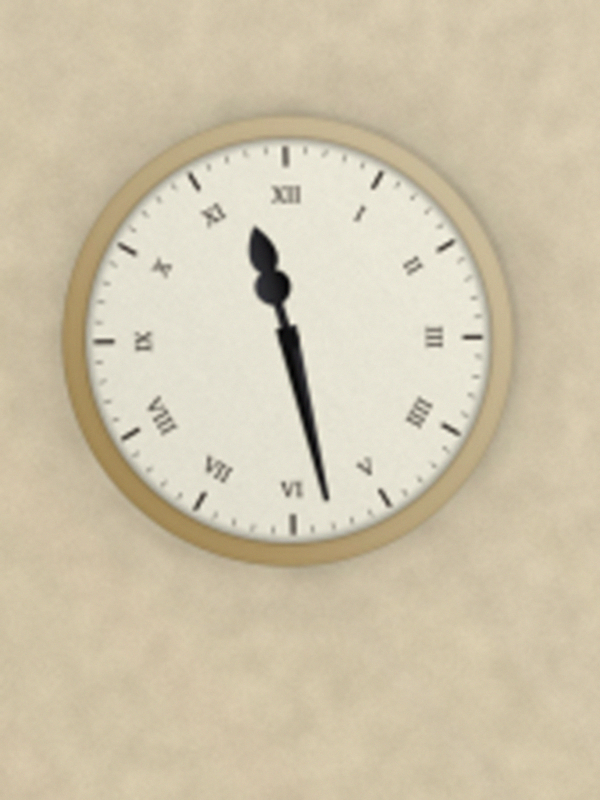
11:28
